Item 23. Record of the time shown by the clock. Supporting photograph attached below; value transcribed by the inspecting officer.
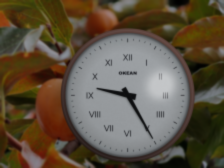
9:25
